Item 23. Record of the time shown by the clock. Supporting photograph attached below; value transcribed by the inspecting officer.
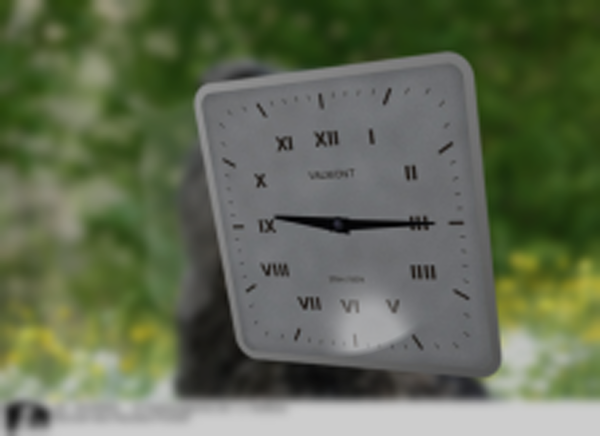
9:15
